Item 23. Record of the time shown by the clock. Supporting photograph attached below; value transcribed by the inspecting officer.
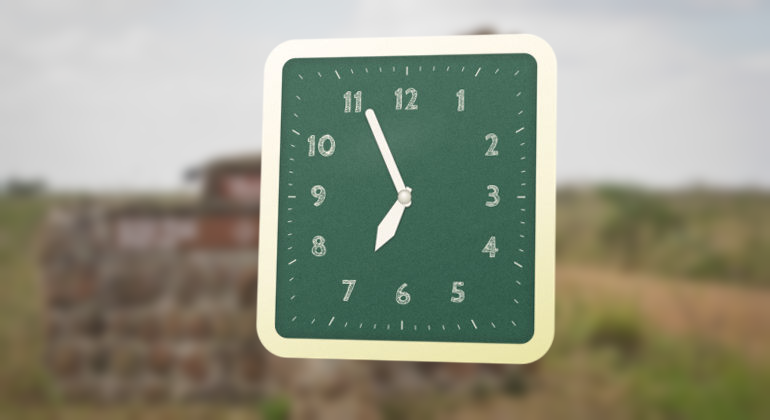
6:56
